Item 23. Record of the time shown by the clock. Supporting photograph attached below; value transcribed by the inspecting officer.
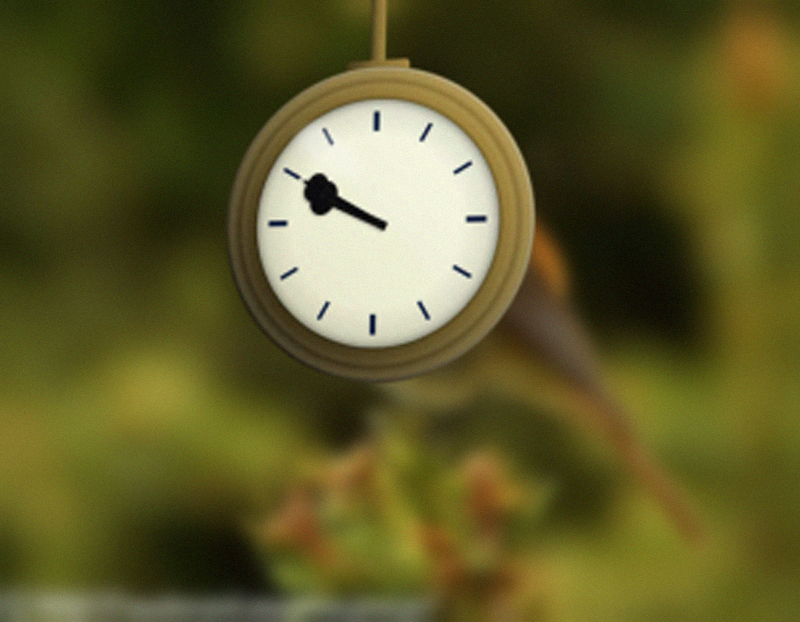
9:50
